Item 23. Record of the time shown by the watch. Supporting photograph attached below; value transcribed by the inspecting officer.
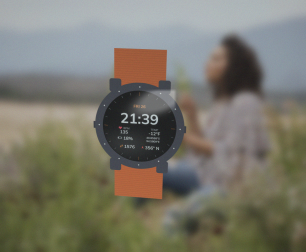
21:39
